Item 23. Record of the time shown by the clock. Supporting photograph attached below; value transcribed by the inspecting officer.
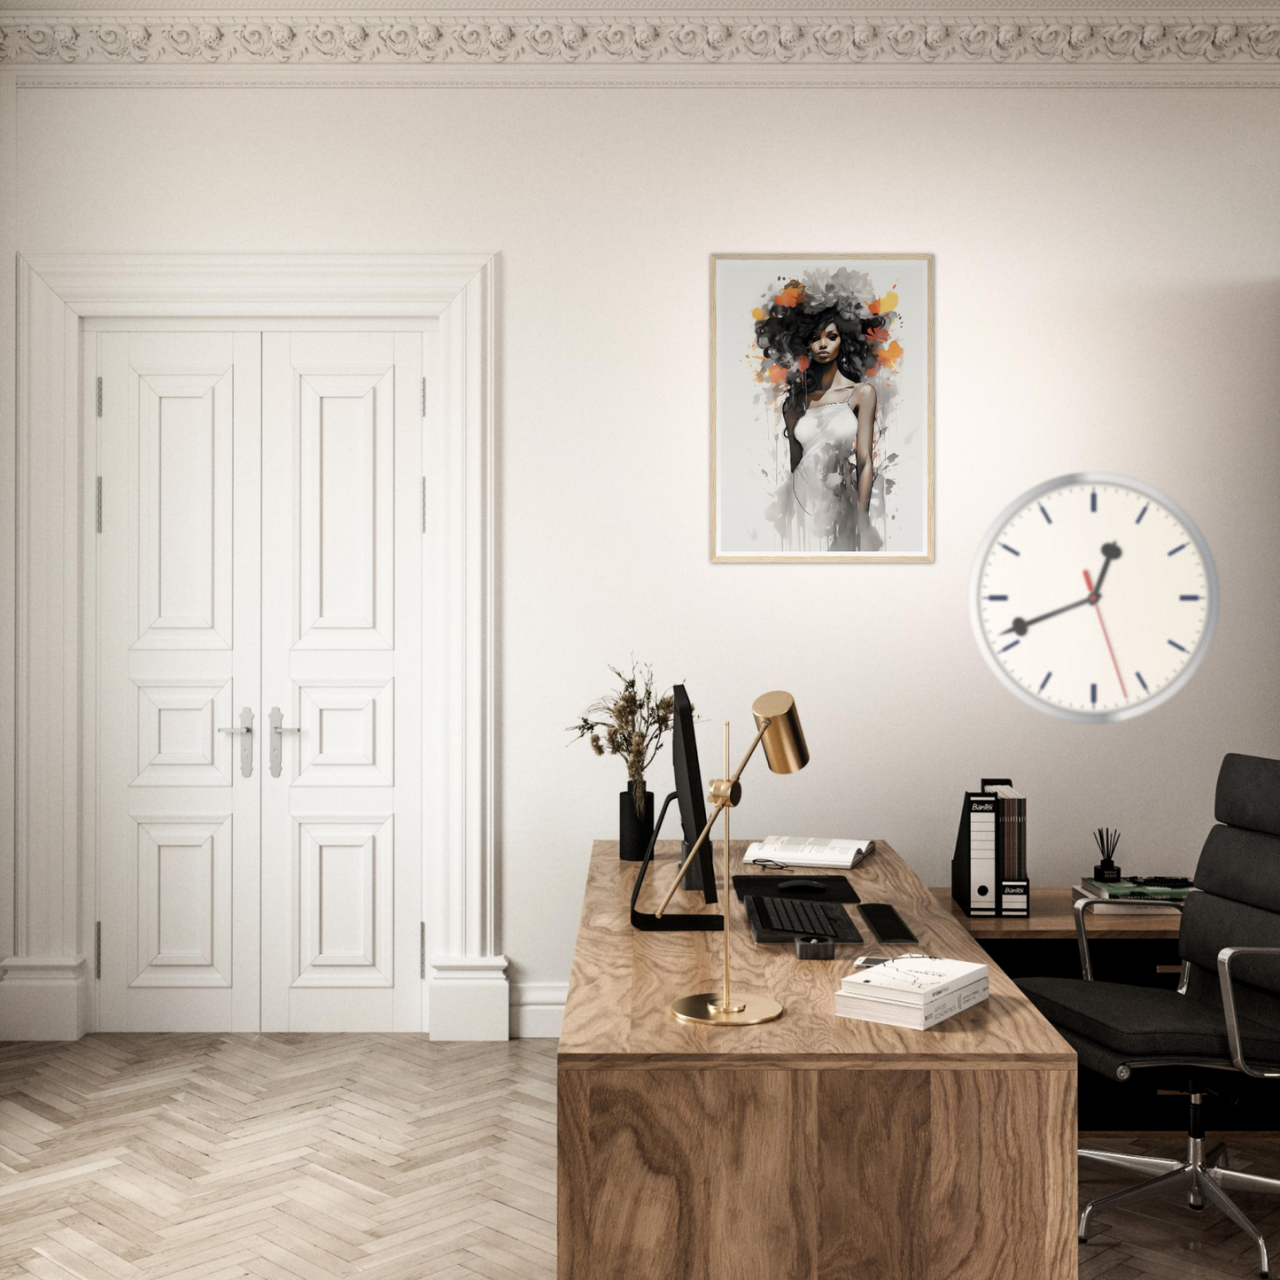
12:41:27
